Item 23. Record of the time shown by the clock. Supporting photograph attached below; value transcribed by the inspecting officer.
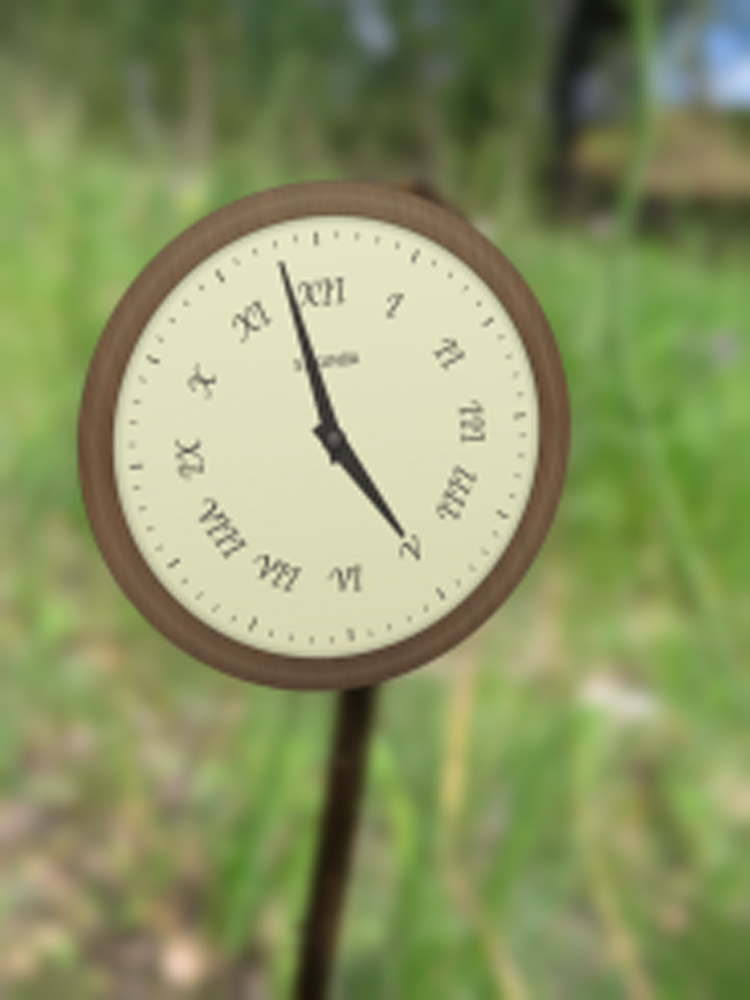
4:58
